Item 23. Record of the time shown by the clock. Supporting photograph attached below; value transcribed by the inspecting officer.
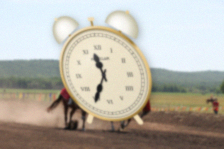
11:35
